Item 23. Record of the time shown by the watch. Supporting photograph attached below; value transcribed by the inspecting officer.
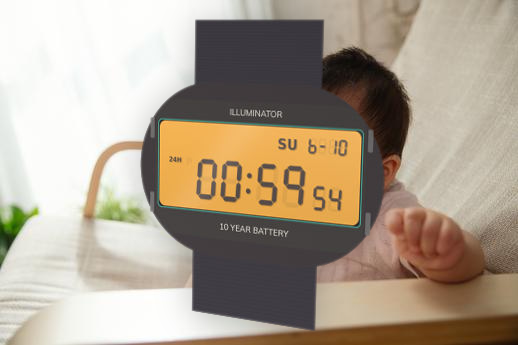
0:59:54
